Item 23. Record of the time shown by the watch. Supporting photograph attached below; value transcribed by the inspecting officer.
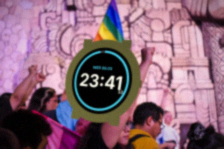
23:41
